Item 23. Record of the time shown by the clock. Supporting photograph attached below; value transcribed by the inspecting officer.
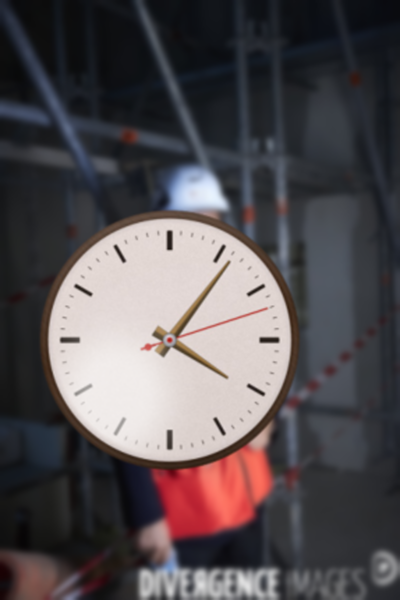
4:06:12
